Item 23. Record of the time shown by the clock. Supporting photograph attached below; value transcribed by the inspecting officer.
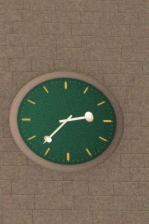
2:37
